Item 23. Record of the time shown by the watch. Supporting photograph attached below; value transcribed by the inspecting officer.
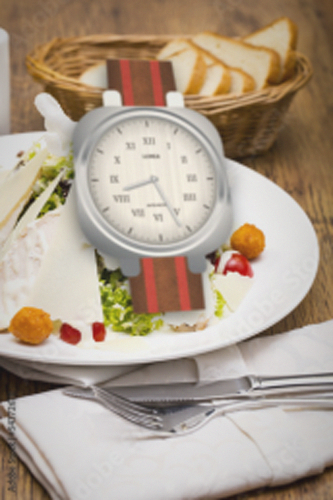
8:26
